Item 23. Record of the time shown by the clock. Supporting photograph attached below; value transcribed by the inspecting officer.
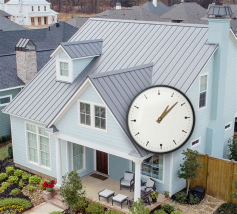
1:08
